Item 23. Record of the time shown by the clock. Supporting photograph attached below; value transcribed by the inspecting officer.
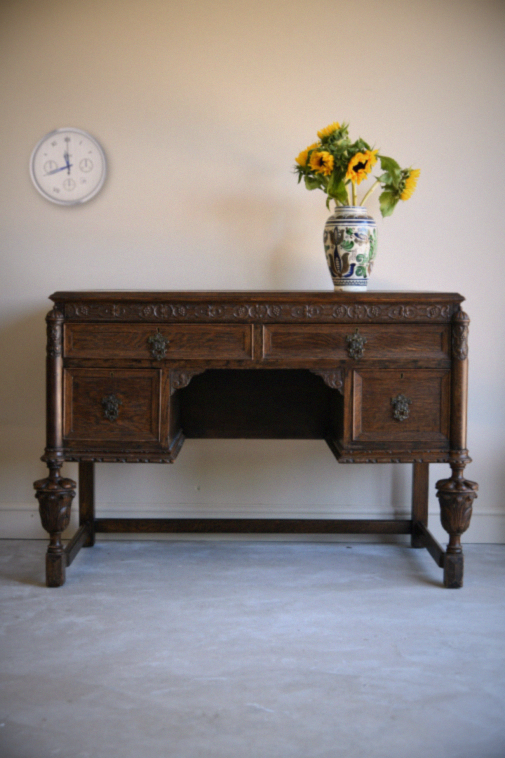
11:42
